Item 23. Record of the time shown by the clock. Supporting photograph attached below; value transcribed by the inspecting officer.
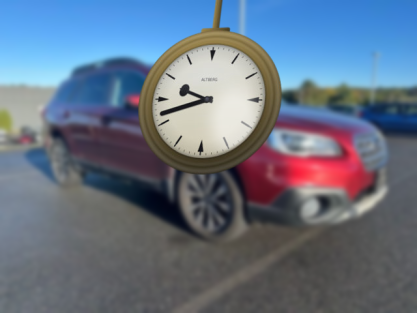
9:42
